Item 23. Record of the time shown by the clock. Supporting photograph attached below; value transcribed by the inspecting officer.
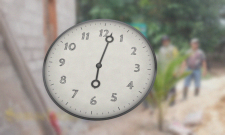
6:02
